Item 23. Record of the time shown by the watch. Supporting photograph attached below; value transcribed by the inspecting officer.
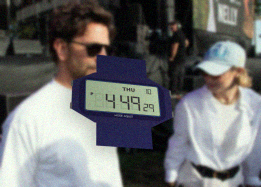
4:49:29
